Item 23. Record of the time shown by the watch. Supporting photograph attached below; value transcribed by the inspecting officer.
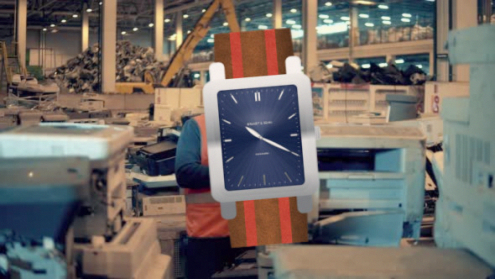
10:20
